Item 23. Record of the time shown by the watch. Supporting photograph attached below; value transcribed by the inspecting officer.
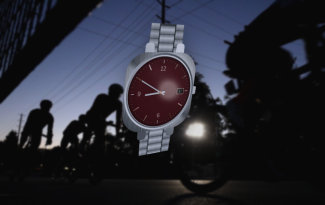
8:50
